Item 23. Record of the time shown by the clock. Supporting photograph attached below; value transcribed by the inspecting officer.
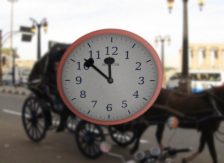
11:52
